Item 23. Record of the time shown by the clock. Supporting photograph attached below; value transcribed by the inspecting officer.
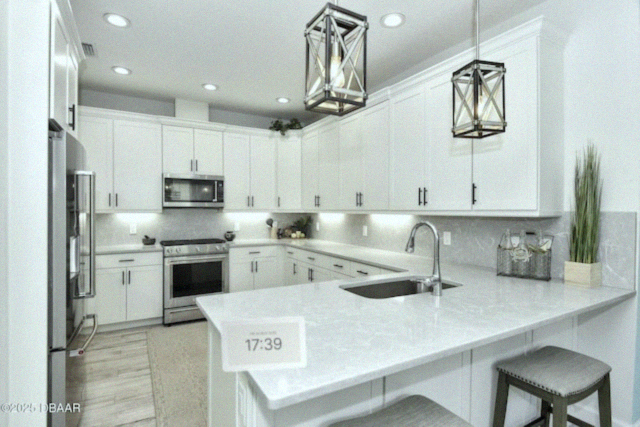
17:39
